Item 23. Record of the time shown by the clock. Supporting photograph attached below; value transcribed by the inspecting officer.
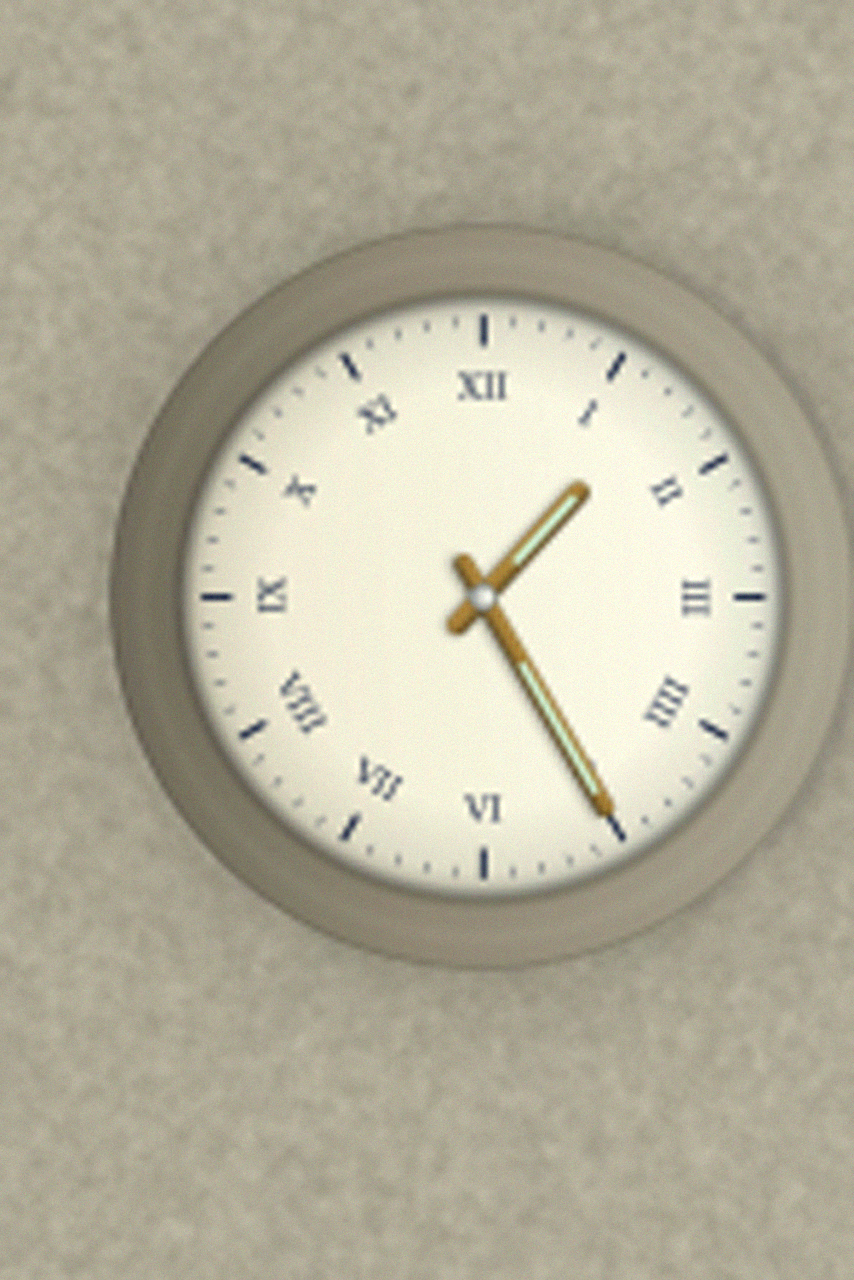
1:25
